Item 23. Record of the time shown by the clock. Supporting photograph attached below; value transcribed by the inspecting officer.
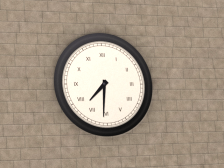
7:31
